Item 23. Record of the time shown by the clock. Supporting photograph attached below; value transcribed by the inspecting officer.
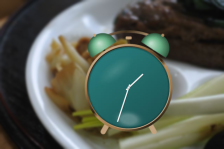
1:33
